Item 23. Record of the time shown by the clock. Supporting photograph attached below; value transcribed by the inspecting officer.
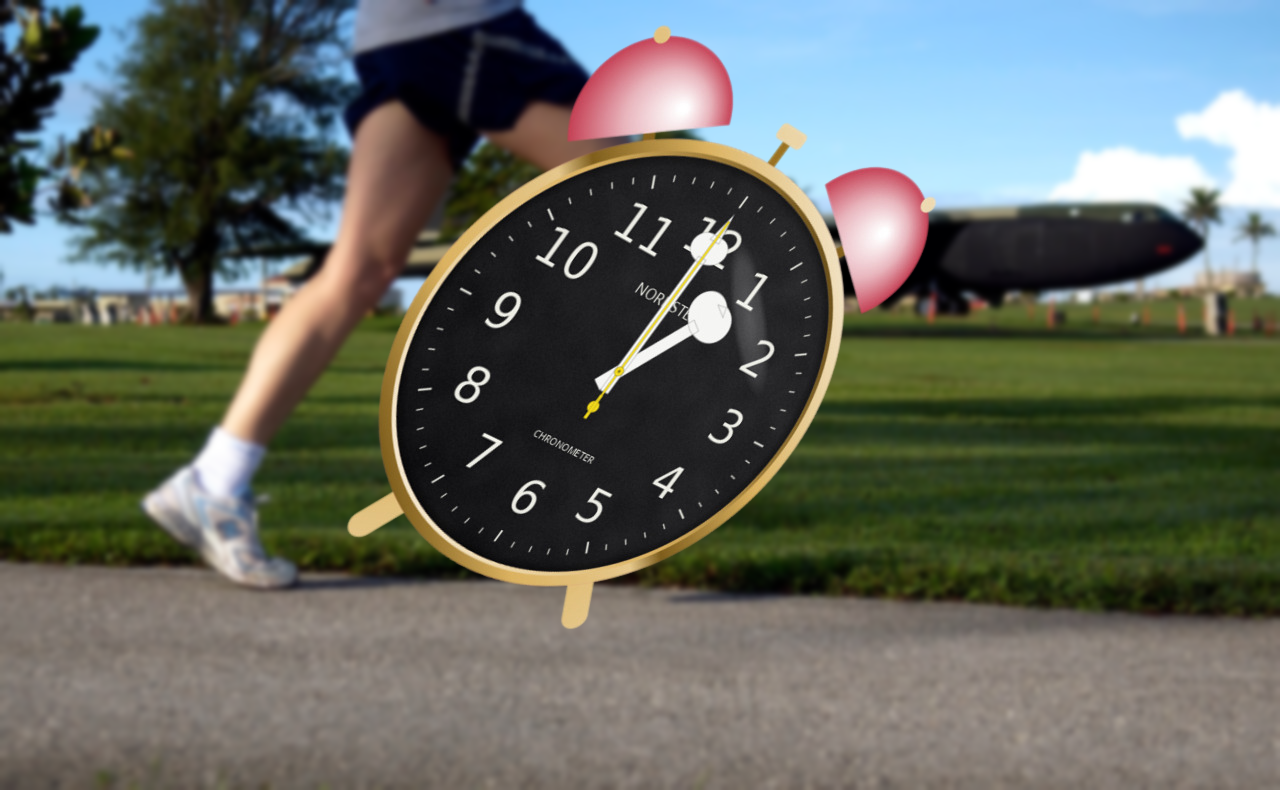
1:00:00
